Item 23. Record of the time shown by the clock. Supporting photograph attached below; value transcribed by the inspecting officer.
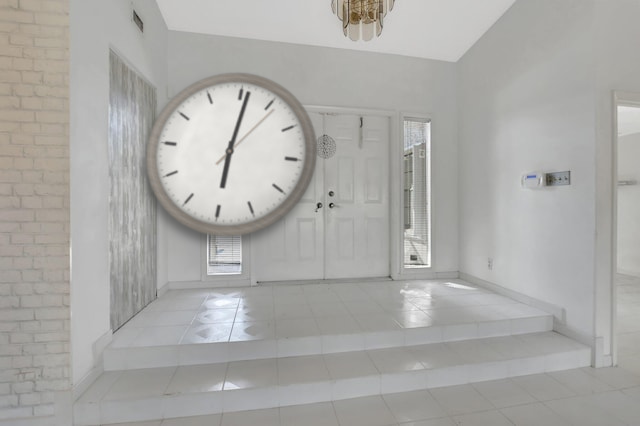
6:01:06
